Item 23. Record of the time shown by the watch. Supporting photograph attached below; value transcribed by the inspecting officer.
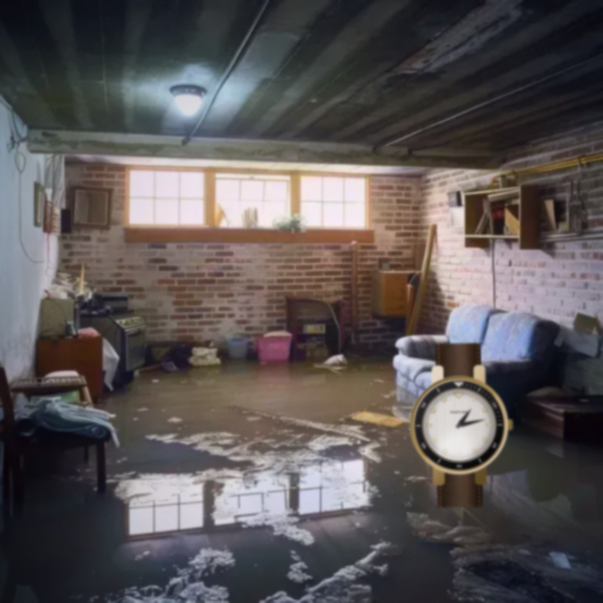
1:13
